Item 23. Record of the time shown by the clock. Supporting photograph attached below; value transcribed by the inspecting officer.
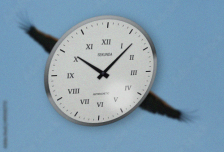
10:07
